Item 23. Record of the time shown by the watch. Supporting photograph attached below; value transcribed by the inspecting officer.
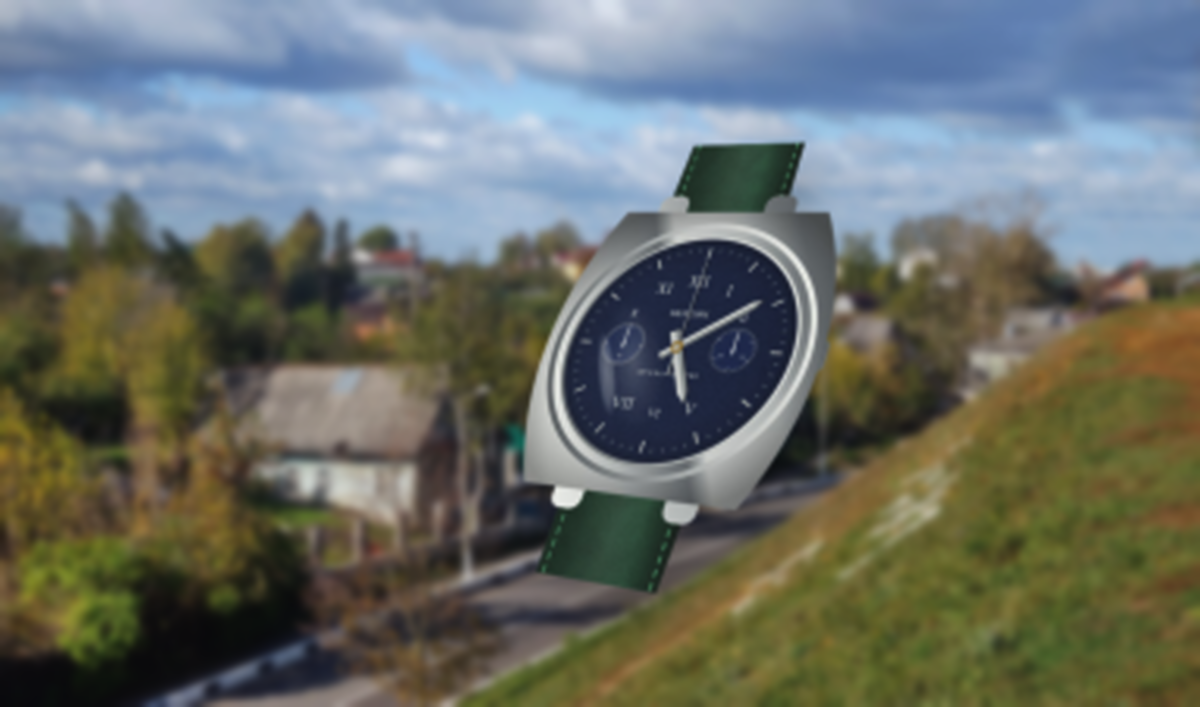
5:09
